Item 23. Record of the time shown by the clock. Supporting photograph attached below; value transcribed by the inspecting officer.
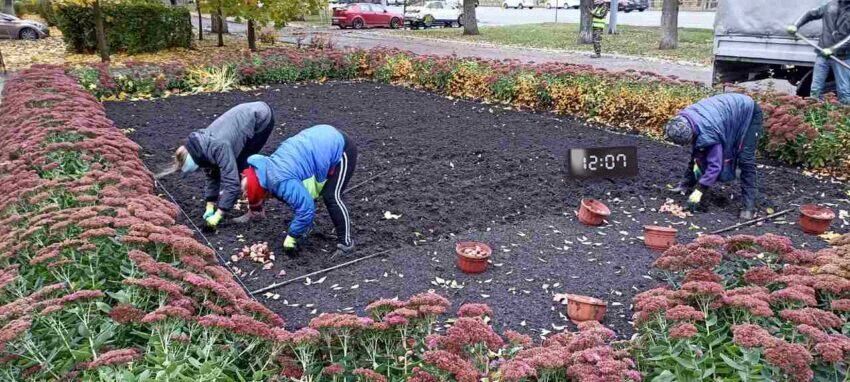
12:07
